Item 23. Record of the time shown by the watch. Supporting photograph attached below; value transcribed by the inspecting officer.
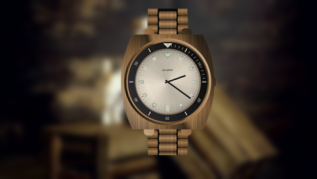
2:21
